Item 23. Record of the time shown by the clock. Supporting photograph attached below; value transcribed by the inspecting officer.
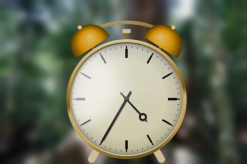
4:35
